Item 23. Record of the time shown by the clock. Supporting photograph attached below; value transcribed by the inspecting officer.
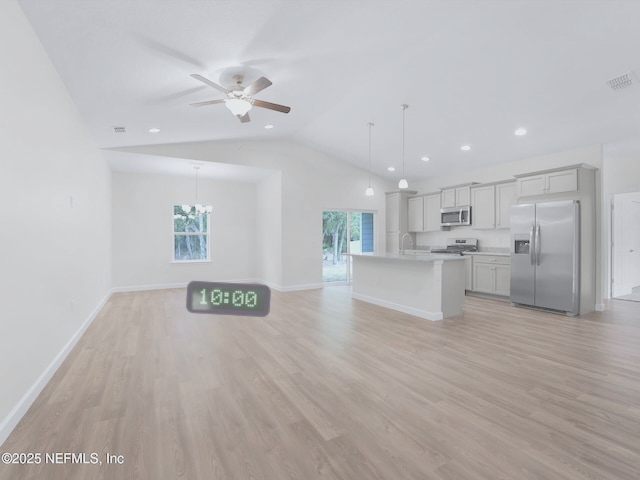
10:00
